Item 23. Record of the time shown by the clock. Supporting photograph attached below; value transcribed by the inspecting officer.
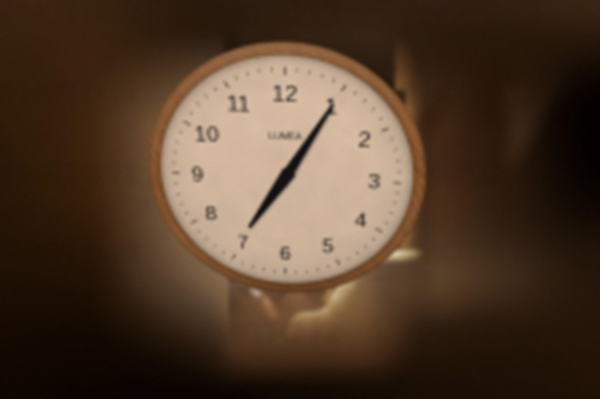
7:05
